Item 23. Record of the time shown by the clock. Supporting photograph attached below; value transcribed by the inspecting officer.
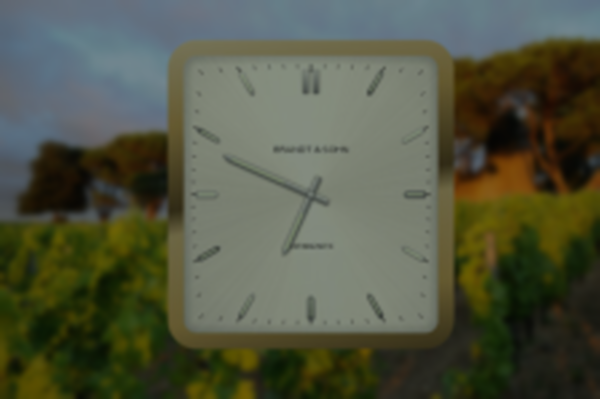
6:49
